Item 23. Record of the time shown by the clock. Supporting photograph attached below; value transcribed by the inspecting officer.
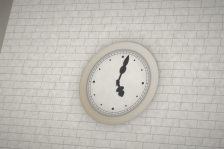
5:02
